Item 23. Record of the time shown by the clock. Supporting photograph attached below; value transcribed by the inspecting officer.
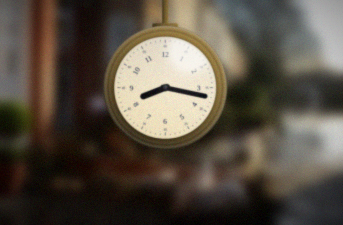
8:17
